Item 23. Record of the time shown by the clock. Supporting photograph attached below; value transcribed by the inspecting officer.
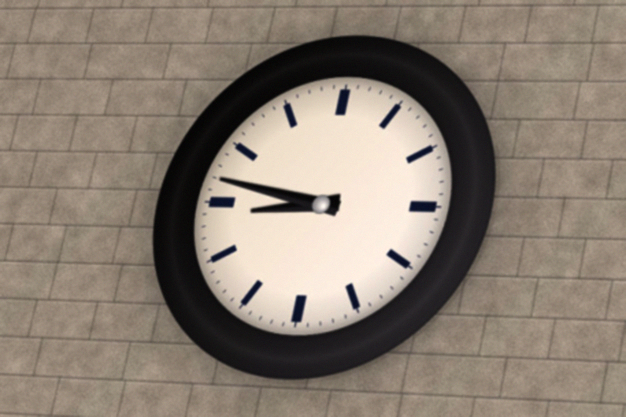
8:47
